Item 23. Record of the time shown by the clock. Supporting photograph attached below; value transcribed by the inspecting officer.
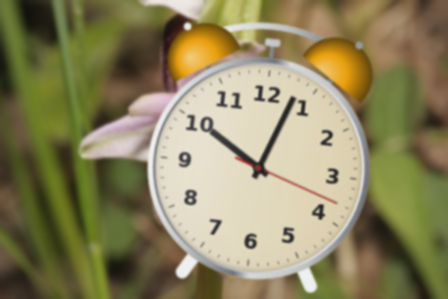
10:03:18
